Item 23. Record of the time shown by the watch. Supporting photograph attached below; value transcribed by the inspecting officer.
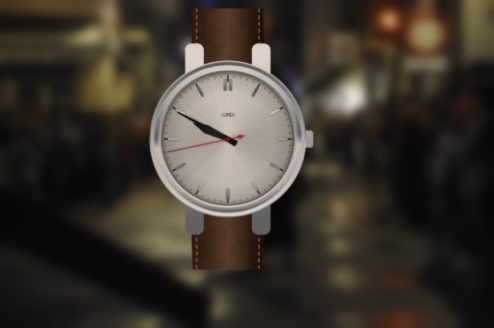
9:49:43
